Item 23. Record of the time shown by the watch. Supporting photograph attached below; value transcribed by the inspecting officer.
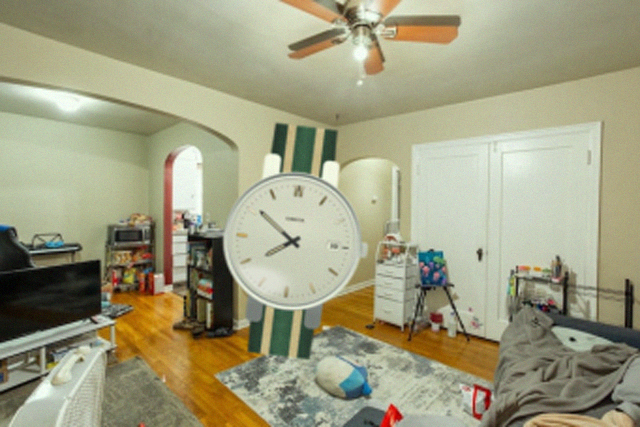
7:51
